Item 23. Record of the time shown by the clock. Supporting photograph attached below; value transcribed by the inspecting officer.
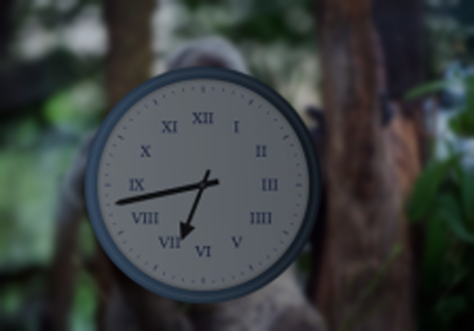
6:43
